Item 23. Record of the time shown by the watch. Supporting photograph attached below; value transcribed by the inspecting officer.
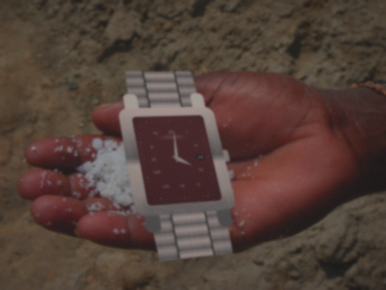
4:01
